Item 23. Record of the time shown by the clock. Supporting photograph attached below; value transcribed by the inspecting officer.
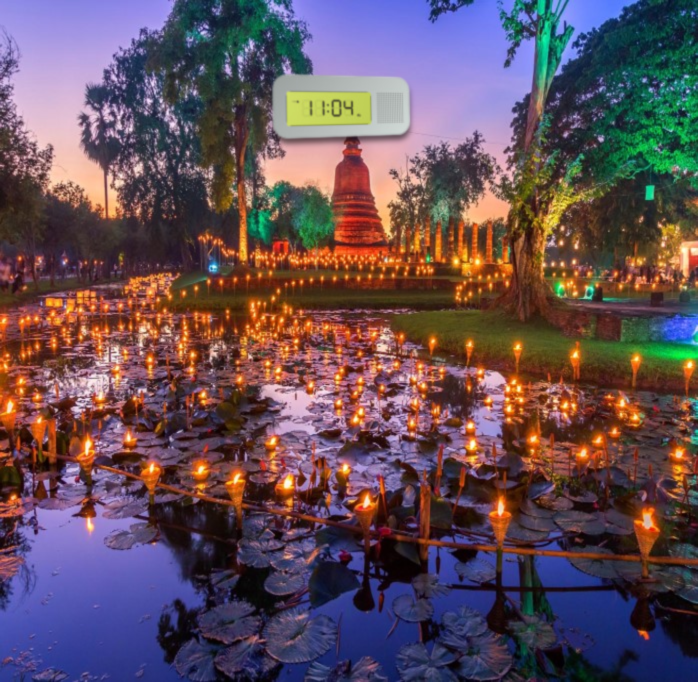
11:04
